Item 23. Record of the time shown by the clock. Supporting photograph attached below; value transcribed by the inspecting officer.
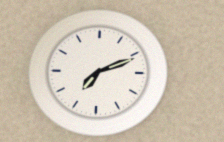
7:11
